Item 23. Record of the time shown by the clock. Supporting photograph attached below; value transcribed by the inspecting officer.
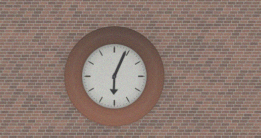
6:04
